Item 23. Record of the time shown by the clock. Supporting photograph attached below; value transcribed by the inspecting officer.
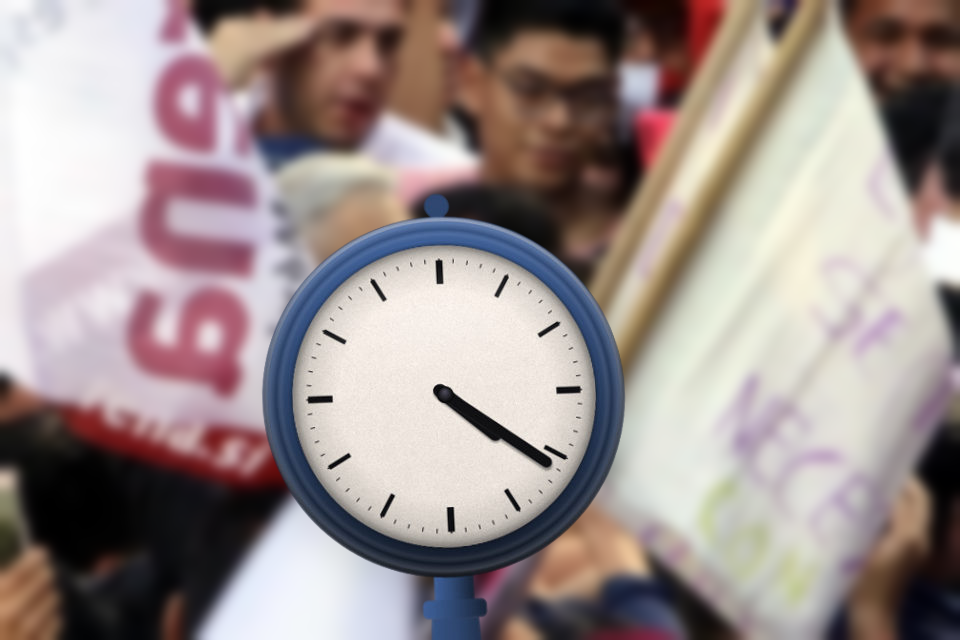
4:21
